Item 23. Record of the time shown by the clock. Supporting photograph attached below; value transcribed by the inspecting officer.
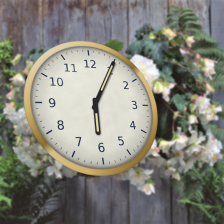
6:05
